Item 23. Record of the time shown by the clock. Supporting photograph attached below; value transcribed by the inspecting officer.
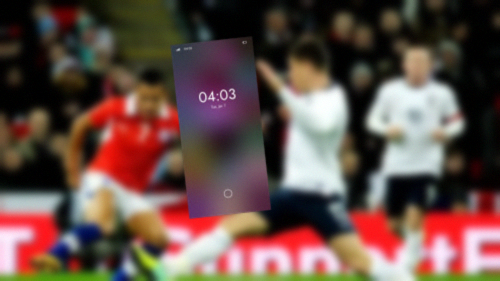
4:03
